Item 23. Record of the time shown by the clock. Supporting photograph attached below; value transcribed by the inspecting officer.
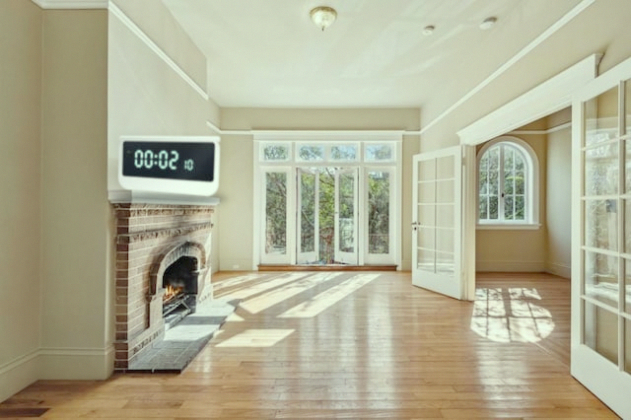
0:02:10
